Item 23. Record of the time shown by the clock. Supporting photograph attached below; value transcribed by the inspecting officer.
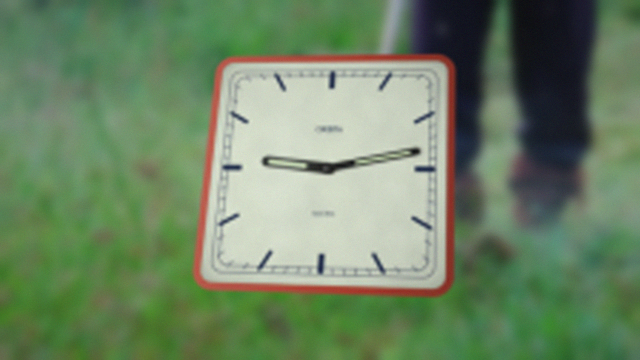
9:13
